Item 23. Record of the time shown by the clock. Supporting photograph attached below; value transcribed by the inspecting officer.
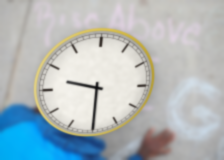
9:30
